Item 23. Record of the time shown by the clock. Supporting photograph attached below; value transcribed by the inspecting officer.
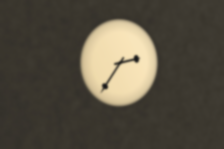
2:36
